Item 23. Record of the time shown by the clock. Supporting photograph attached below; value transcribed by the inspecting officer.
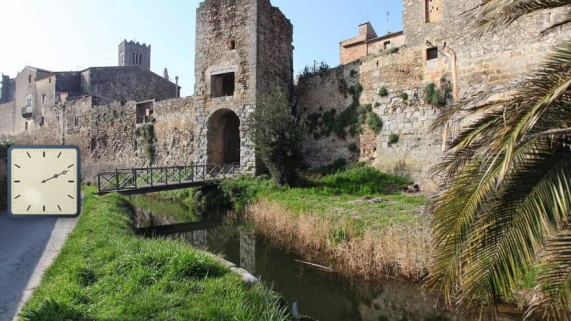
2:11
